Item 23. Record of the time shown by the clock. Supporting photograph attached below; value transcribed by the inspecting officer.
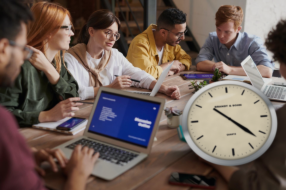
10:22
